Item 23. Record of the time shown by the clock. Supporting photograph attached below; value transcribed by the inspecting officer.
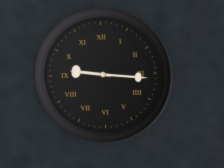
9:16
